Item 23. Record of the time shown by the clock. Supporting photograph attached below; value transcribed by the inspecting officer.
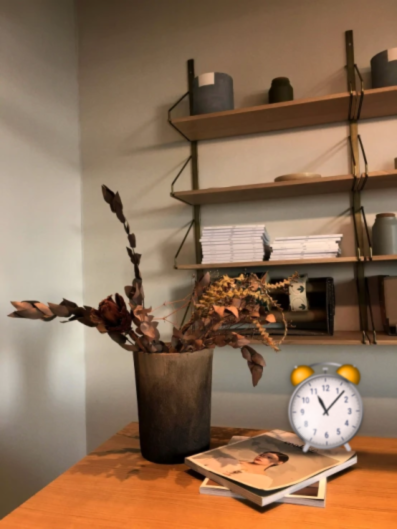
11:07
